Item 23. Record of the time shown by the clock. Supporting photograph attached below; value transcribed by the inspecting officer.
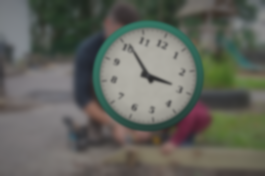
2:51
